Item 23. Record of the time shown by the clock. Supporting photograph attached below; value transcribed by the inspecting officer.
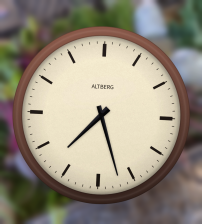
7:27
